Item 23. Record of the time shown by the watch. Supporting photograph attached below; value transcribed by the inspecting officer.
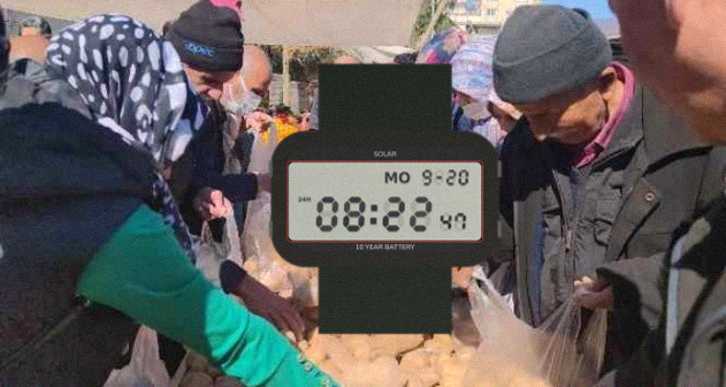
8:22:47
